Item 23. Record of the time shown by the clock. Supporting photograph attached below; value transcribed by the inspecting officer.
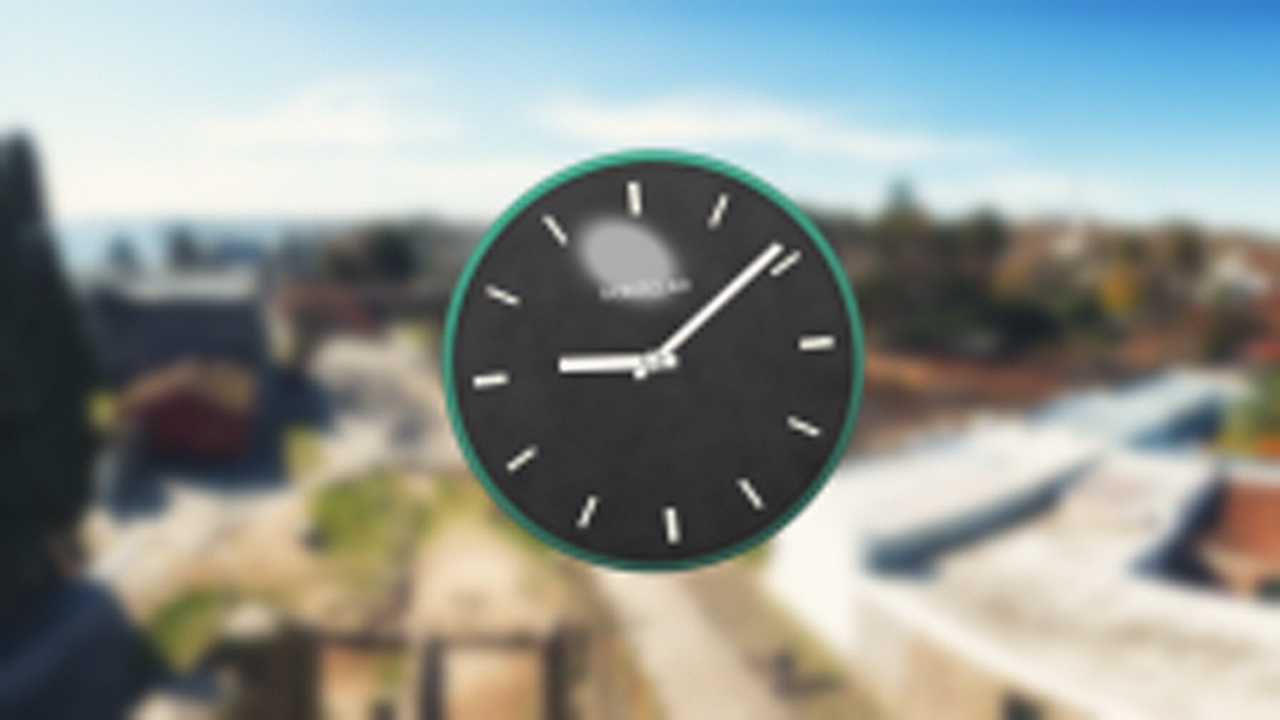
9:09
